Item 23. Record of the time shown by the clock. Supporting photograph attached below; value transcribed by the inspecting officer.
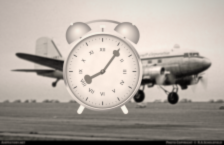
8:06
